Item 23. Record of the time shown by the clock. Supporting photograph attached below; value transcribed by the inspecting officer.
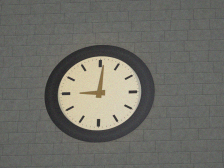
9:01
